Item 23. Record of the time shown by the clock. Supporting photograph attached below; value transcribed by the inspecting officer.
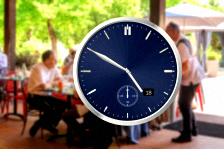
4:50
